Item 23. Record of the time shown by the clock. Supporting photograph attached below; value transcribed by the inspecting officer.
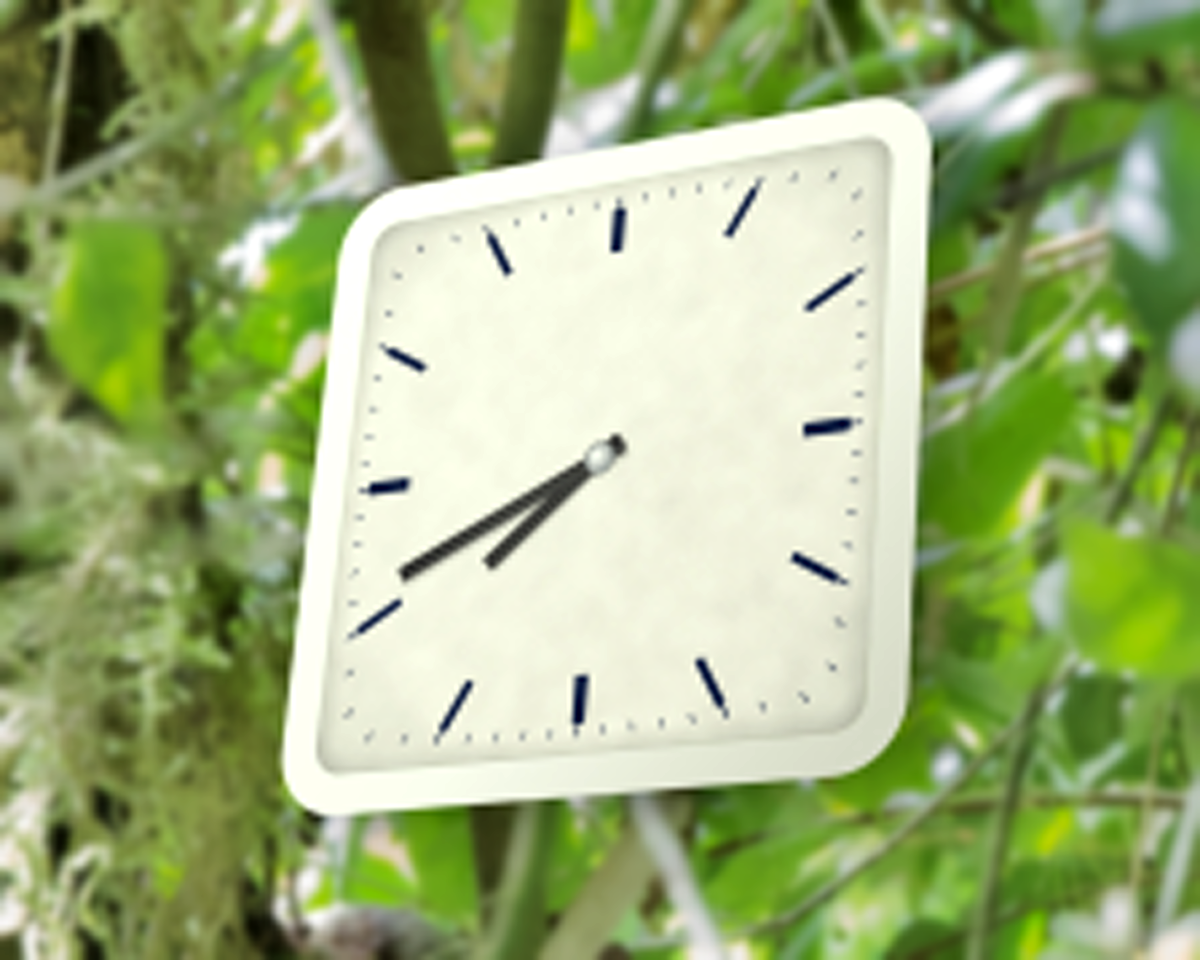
7:41
